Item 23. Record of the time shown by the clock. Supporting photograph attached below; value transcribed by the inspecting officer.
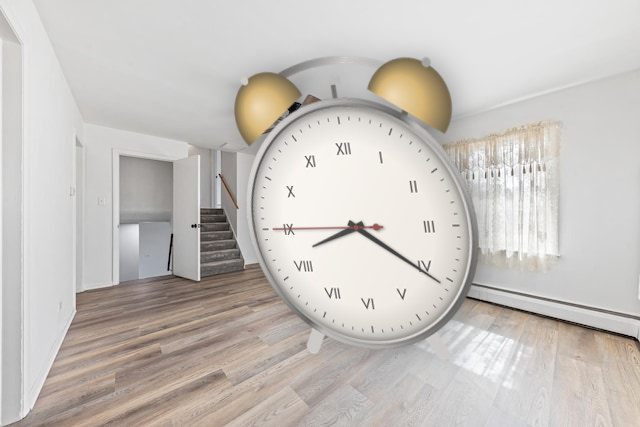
8:20:45
